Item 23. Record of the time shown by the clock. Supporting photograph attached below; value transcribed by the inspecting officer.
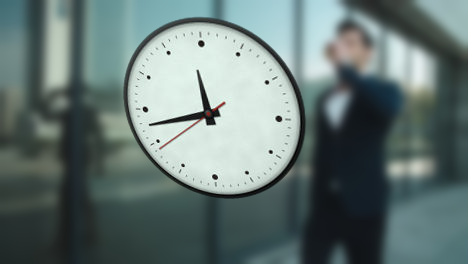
11:42:39
